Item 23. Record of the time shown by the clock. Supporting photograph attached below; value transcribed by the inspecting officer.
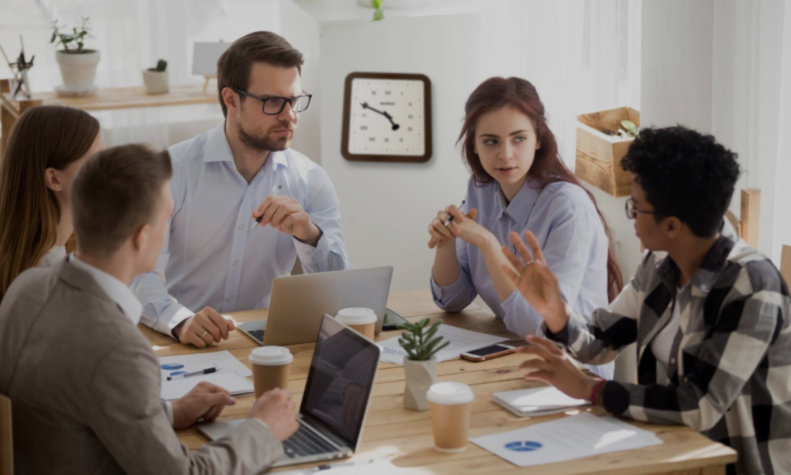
4:49
